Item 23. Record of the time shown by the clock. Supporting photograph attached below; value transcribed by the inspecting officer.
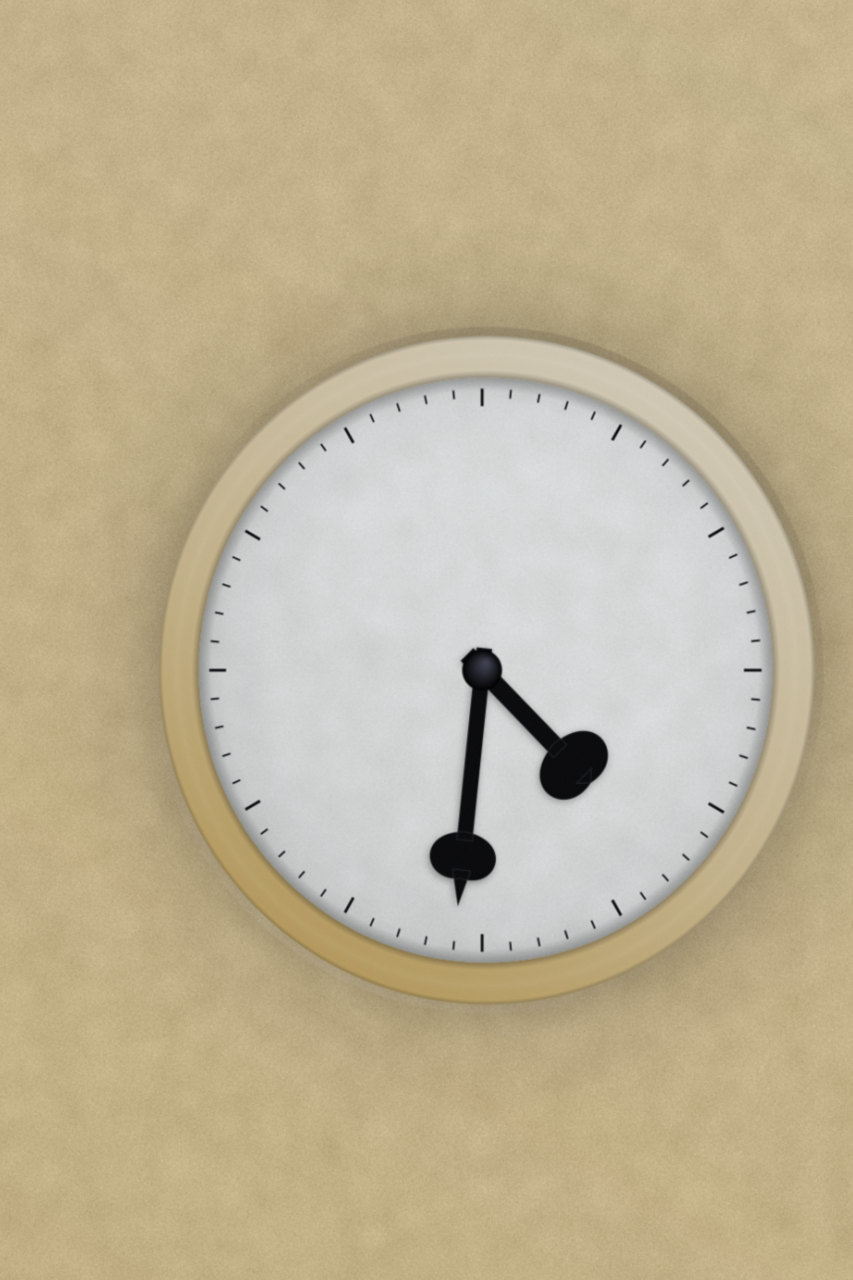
4:31
